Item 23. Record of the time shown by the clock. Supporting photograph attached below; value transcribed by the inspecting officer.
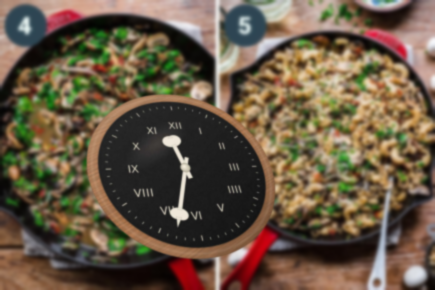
11:33
